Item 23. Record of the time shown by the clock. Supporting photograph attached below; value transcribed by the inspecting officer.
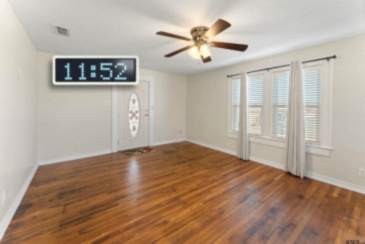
11:52
